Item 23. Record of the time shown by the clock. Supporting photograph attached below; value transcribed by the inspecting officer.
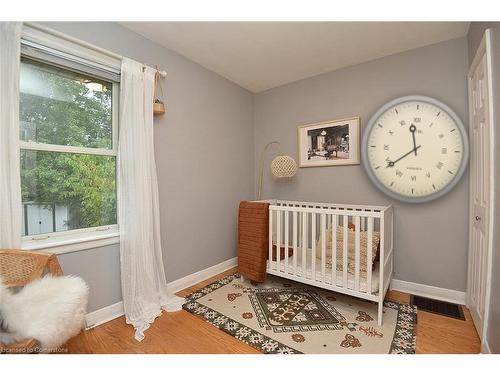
11:39
